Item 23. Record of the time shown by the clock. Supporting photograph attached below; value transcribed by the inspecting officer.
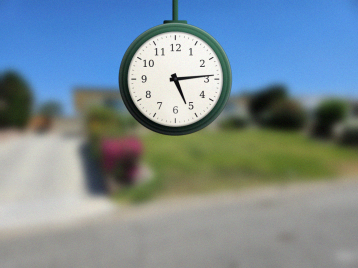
5:14
